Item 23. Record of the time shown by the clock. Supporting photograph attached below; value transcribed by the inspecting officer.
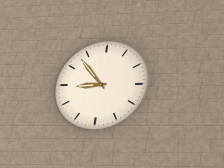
8:53
